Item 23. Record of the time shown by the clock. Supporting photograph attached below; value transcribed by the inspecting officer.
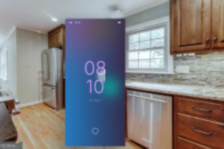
8:10
